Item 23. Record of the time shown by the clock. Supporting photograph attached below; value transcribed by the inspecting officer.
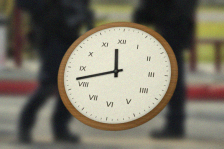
11:42
